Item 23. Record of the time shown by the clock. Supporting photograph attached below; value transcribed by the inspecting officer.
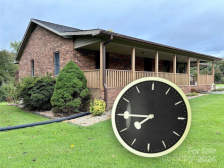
7:45
